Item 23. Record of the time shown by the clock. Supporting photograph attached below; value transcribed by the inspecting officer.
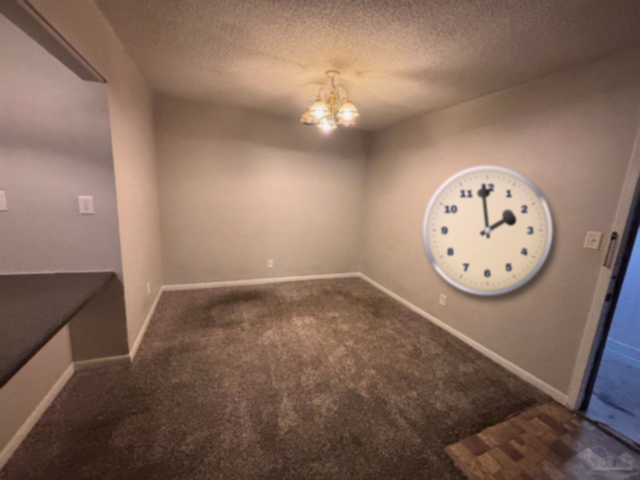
1:59
